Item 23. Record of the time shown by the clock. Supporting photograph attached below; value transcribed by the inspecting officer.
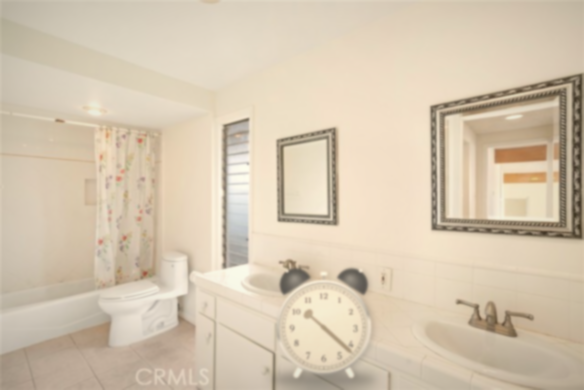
10:22
